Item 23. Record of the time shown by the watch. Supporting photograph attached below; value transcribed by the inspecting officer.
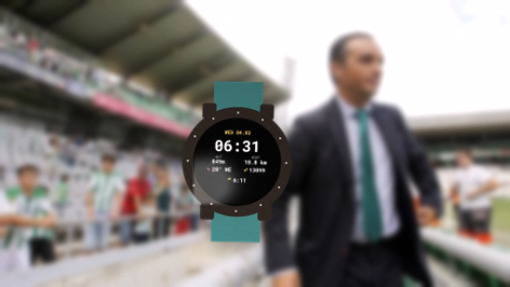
6:31
